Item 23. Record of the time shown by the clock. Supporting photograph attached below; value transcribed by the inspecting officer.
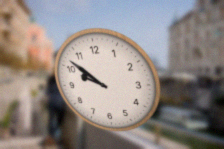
9:52
